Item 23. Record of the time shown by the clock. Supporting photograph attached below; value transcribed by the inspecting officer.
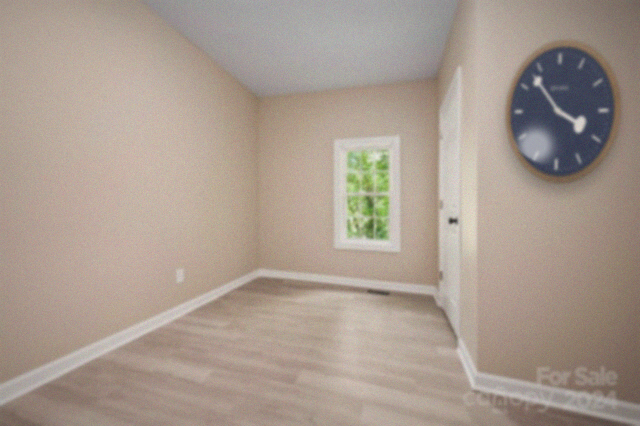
3:53
